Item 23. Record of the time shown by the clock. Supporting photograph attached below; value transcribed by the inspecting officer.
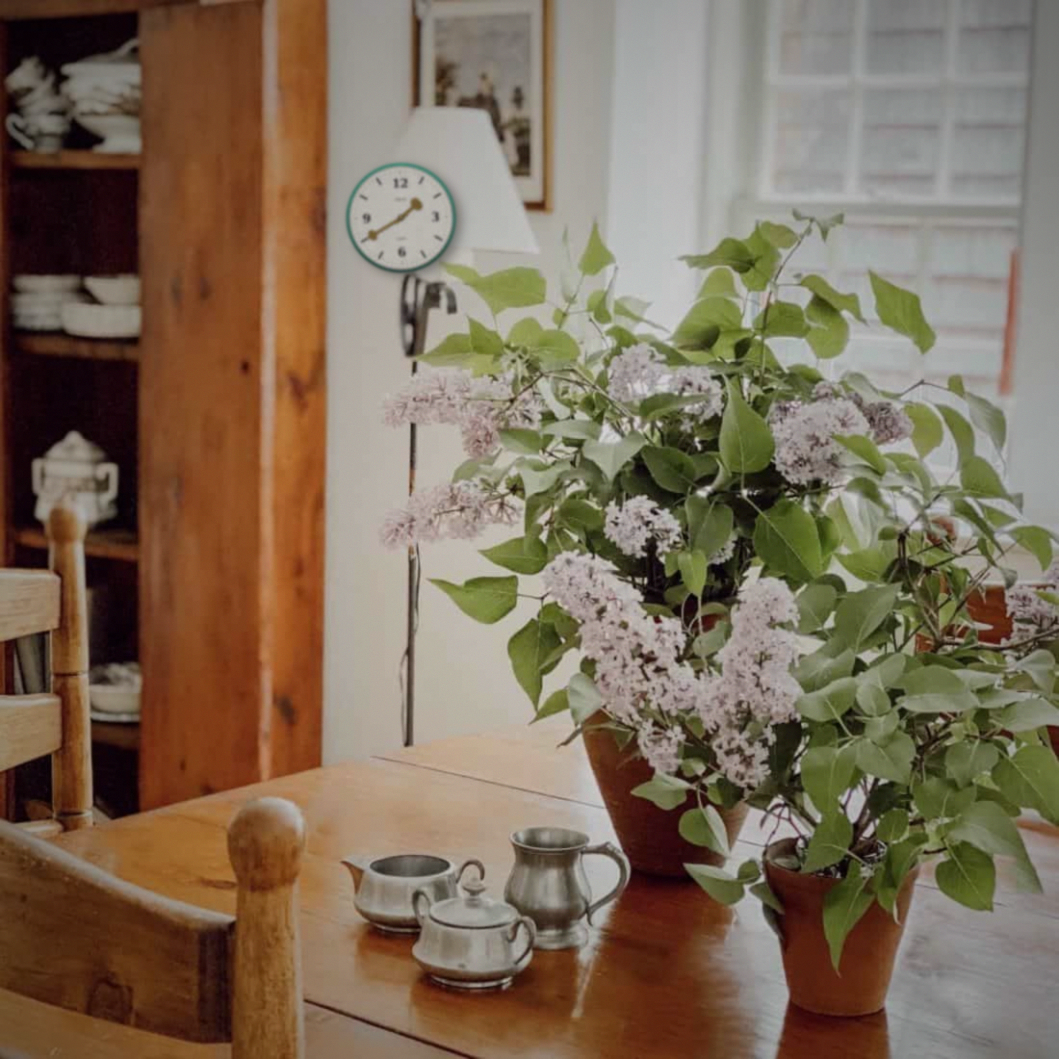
1:40
